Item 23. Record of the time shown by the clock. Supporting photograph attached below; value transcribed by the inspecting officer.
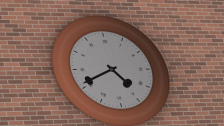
4:41
